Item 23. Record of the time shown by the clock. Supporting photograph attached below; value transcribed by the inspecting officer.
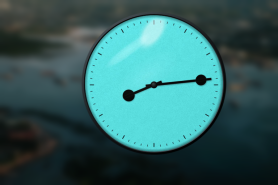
8:14
